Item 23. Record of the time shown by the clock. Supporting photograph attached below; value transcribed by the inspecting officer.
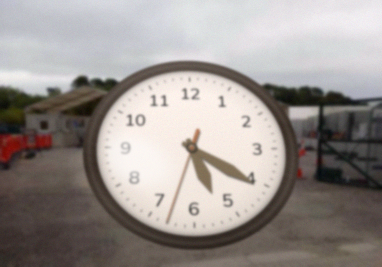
5:20:33
